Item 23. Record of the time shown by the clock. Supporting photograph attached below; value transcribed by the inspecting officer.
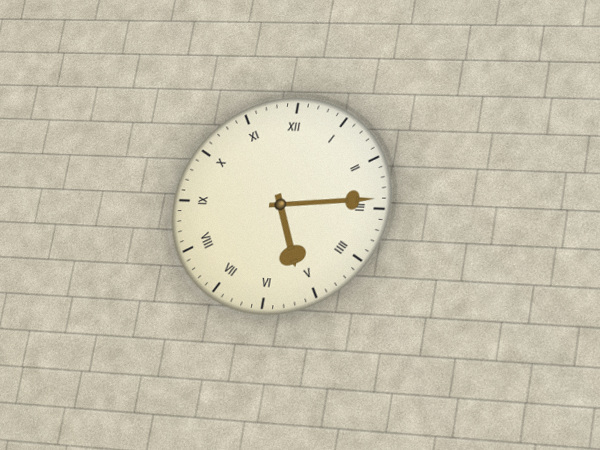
5:14
